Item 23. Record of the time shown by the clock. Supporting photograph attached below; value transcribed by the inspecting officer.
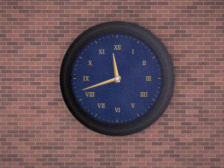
11:42
